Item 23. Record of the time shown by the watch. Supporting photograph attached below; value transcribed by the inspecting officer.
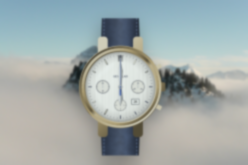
6:00
